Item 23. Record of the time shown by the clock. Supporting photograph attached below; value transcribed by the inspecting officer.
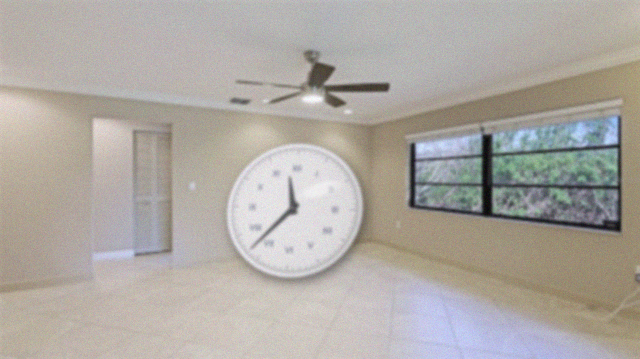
11:37
